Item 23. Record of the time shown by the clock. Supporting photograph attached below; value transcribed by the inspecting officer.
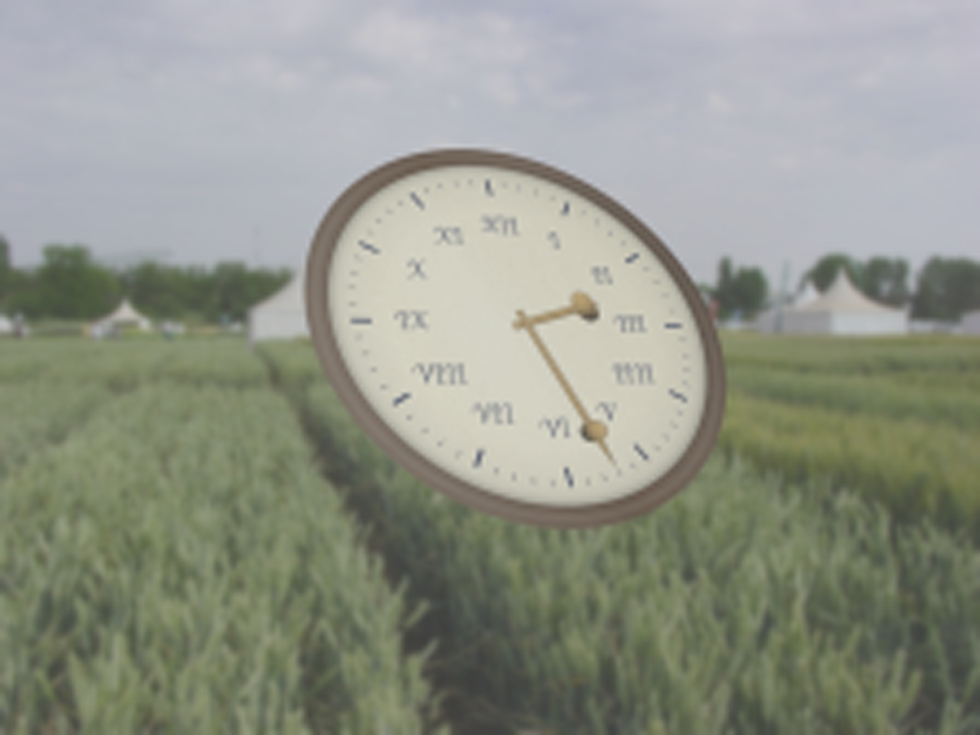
2:27
